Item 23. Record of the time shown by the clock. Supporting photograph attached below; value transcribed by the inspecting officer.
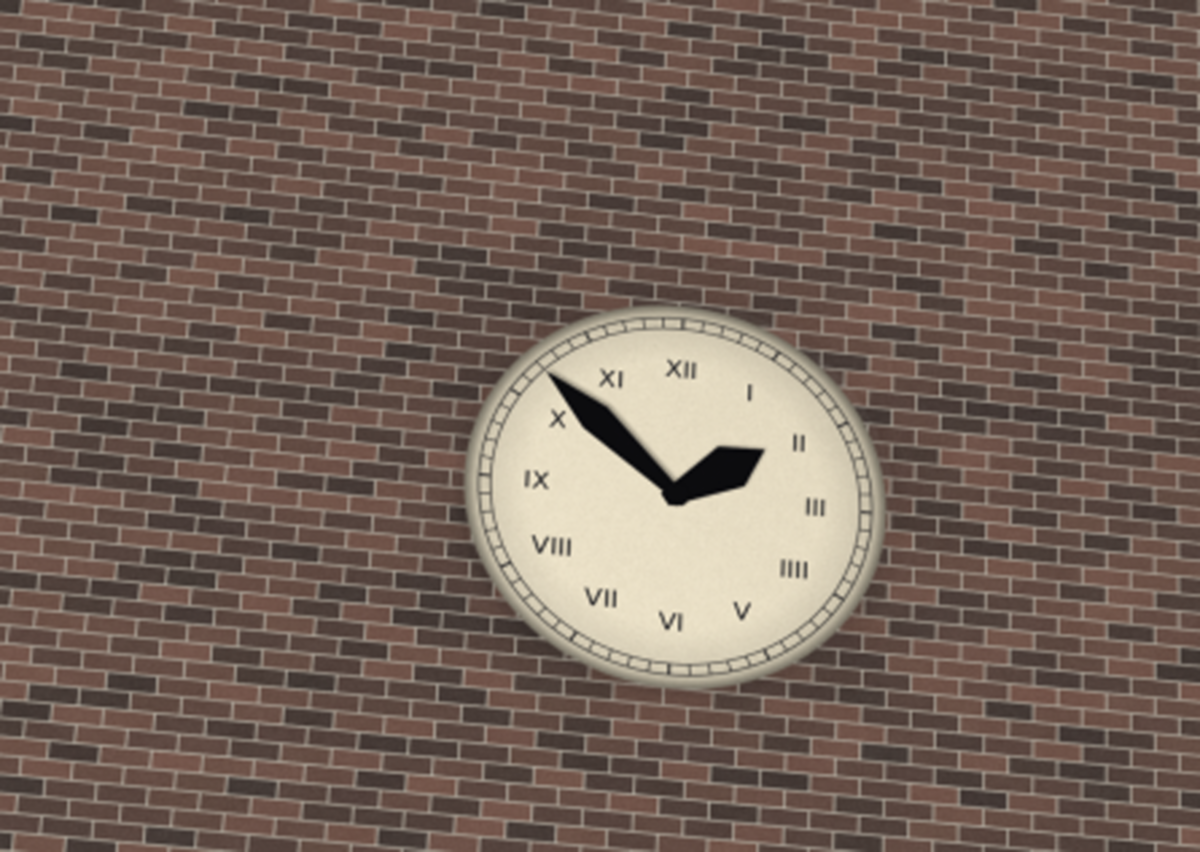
1:52
